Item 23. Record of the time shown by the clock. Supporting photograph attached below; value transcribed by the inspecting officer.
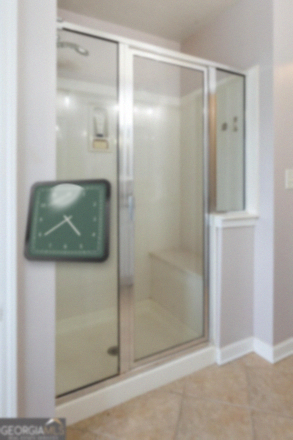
4:39
